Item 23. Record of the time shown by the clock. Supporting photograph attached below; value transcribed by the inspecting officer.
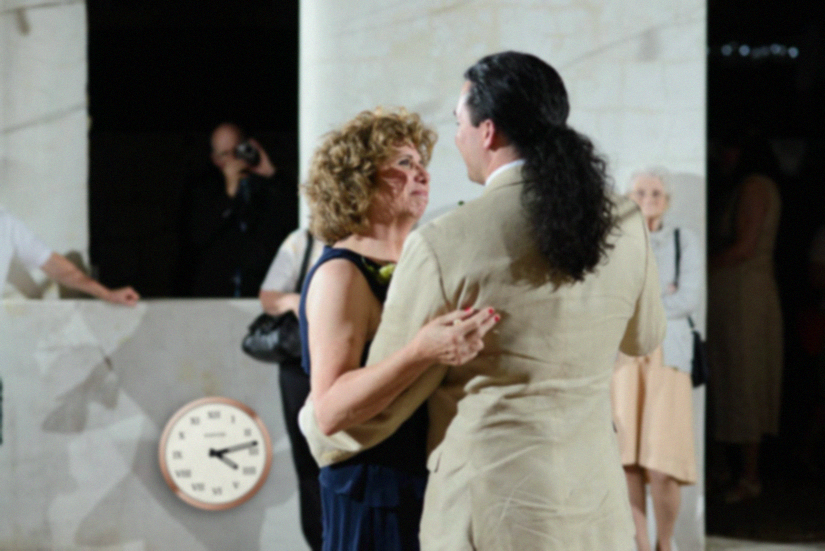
4:13
